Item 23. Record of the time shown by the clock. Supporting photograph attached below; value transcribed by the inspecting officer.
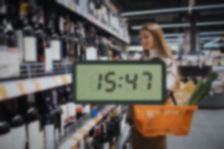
15:47
